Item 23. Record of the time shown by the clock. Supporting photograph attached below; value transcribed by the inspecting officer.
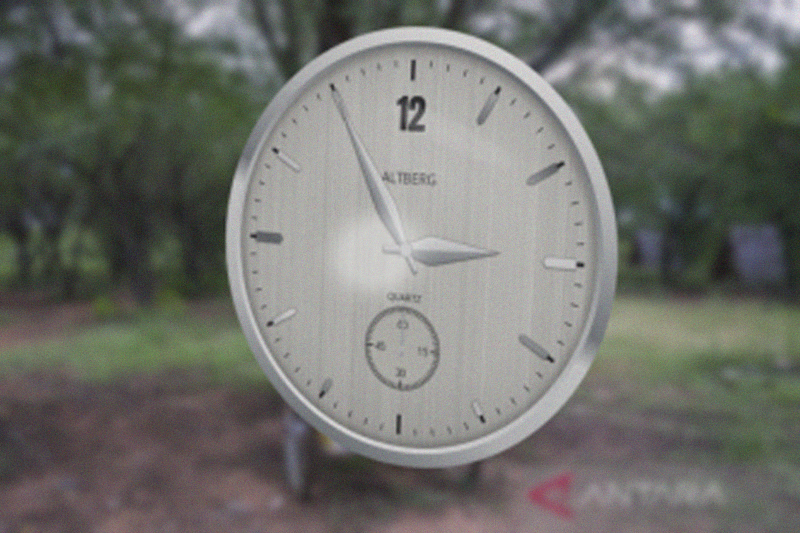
2:55
